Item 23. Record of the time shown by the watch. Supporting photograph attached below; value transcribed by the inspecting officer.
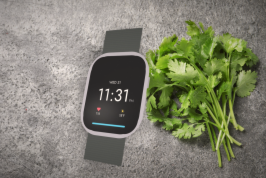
11:31
